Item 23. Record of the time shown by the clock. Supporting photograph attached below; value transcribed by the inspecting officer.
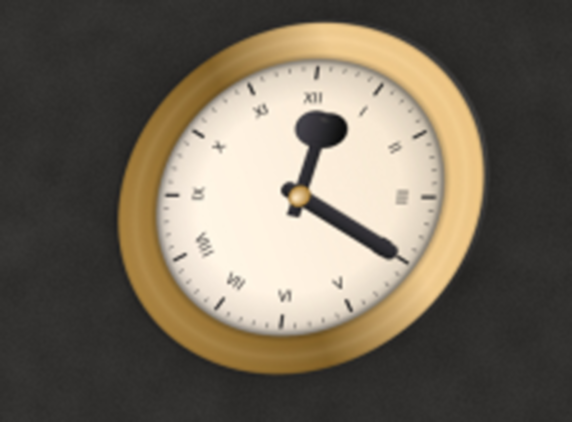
12:20
